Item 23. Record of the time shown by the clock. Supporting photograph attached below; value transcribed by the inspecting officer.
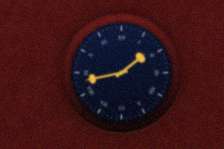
1:43
